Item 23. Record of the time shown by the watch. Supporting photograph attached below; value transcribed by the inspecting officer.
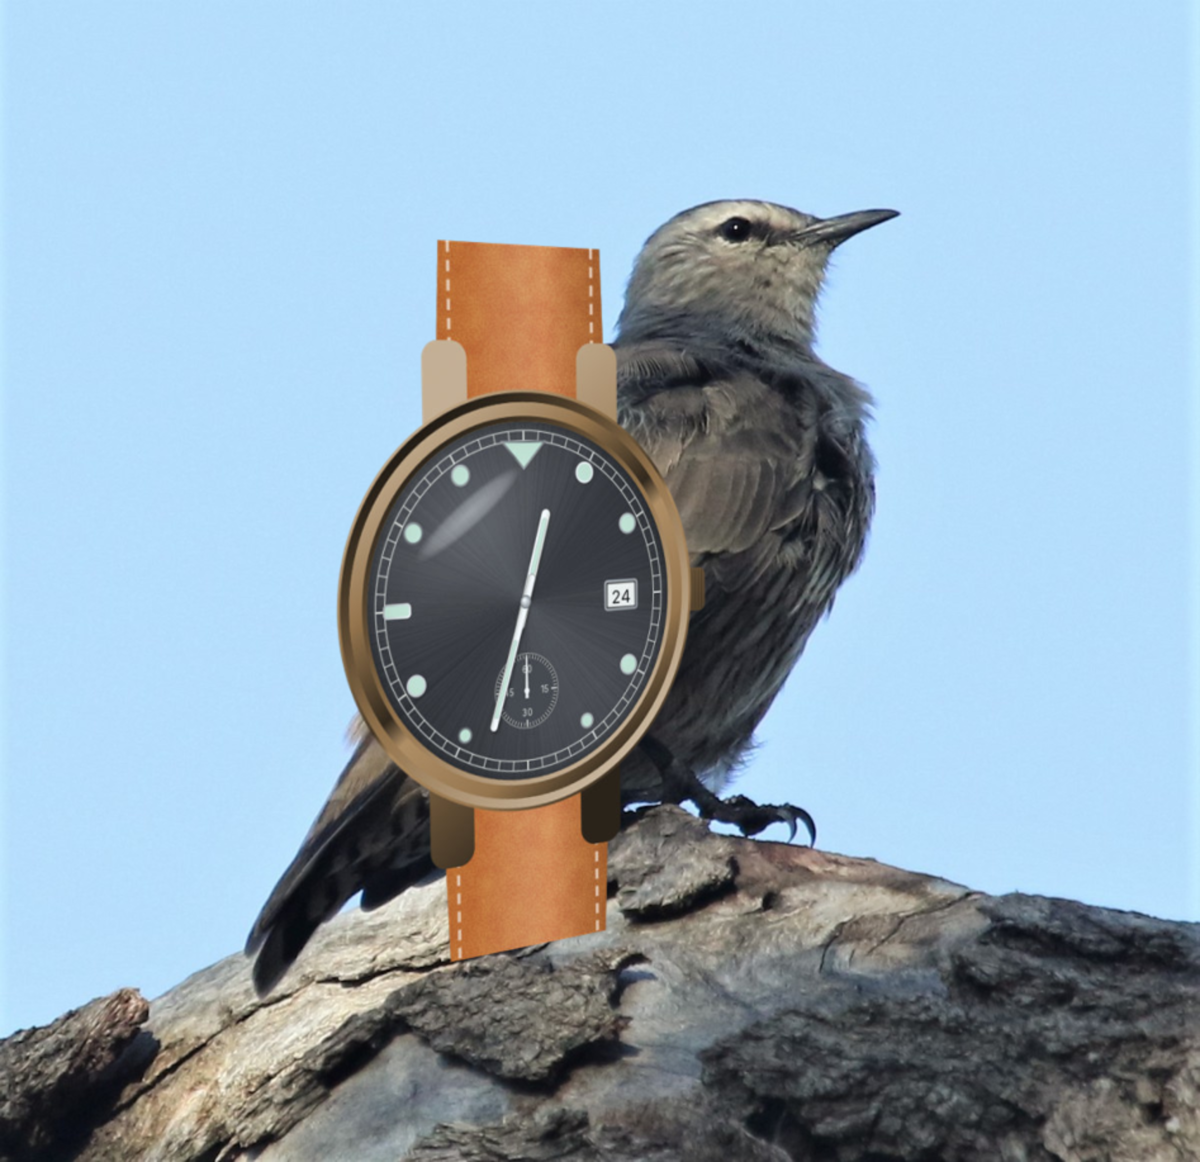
12:33
